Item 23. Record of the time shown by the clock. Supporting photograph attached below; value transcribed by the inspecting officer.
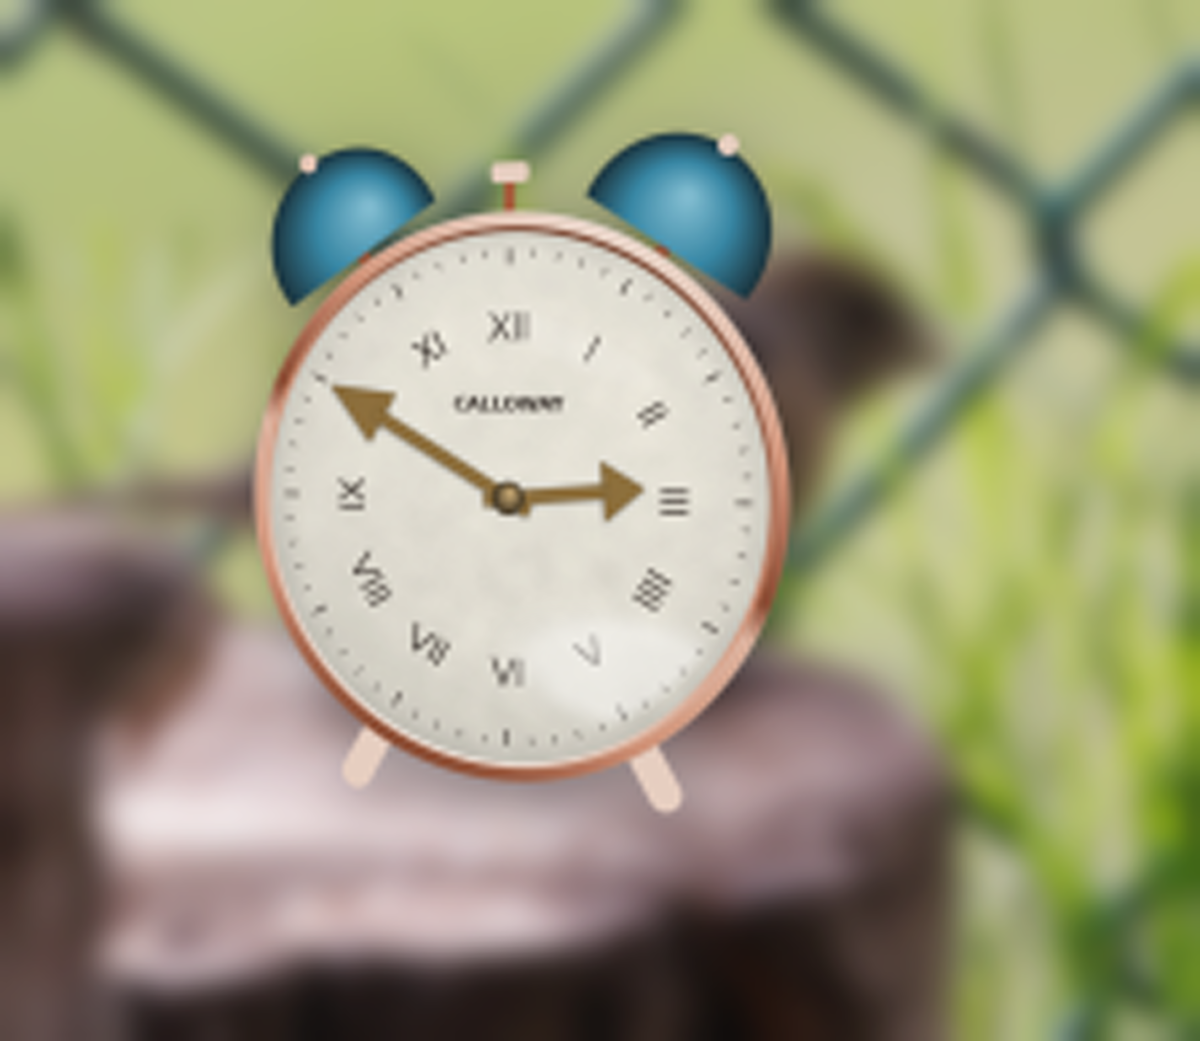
2:50
